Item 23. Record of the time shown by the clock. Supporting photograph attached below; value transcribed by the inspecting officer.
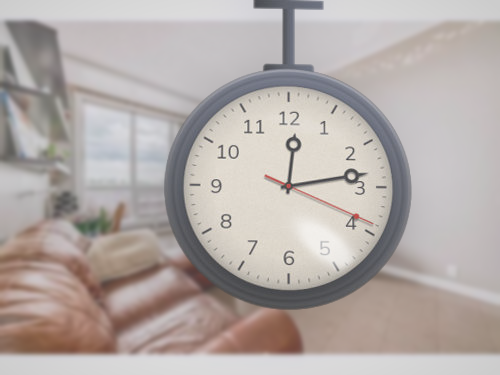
12:13:19
